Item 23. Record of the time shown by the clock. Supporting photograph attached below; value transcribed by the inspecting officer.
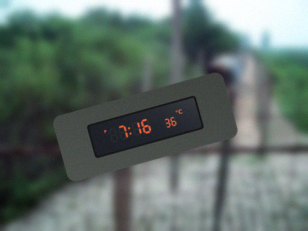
7:16
